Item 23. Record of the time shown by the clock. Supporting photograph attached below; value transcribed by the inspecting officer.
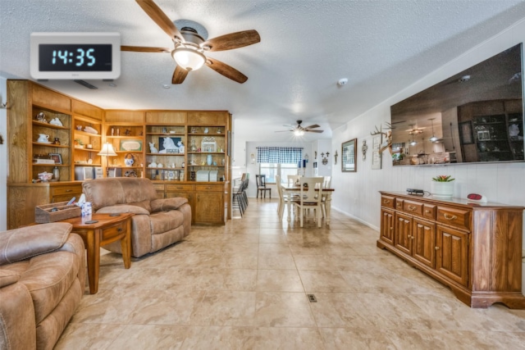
14:35
